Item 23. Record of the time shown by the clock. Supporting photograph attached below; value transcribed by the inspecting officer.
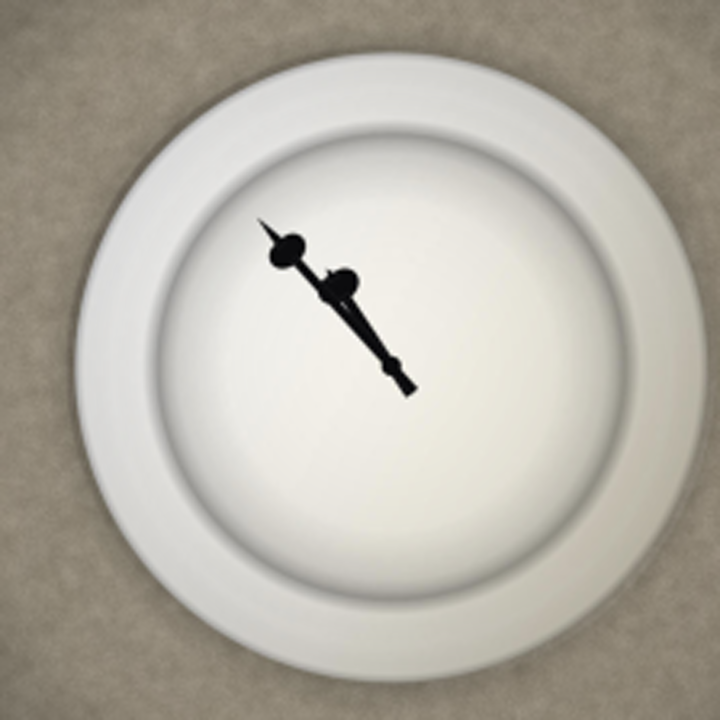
10:53
